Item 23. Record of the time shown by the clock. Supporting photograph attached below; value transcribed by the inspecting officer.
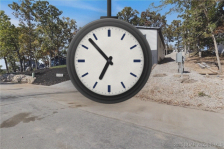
6:53
